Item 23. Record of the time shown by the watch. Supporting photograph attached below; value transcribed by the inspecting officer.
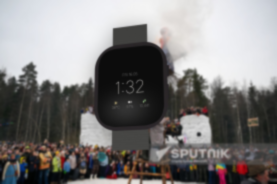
1:32
